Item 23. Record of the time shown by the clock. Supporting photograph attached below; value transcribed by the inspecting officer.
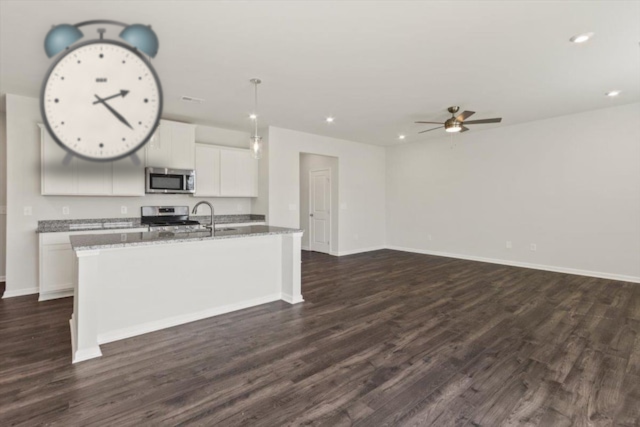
2:22
